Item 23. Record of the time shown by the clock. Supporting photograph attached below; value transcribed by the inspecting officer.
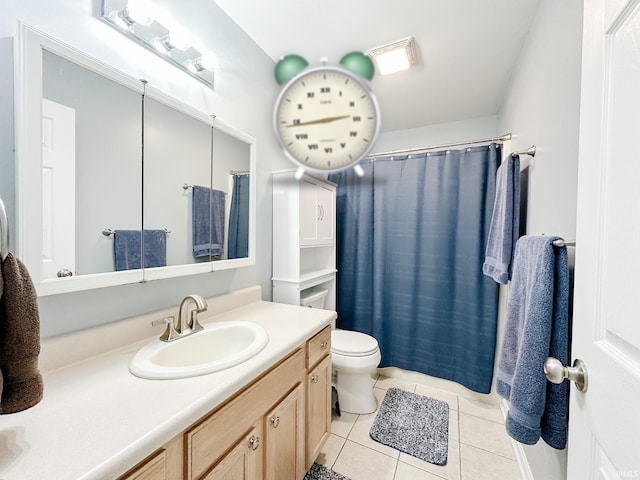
2:44
